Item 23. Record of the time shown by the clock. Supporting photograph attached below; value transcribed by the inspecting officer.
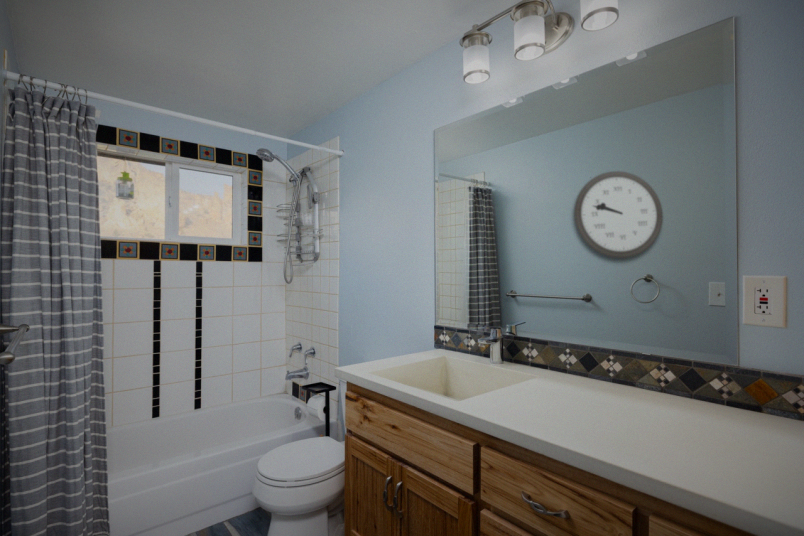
9:48
